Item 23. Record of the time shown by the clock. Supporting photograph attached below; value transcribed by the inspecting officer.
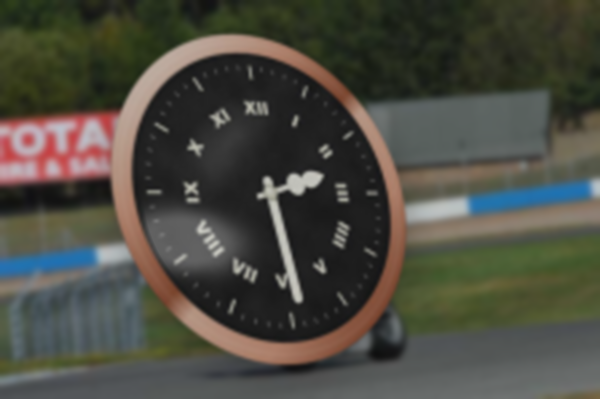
2:29
